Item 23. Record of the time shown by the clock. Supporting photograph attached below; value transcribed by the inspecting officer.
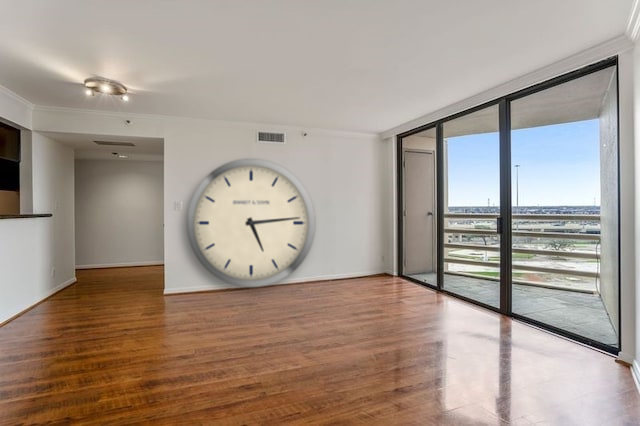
5:14
